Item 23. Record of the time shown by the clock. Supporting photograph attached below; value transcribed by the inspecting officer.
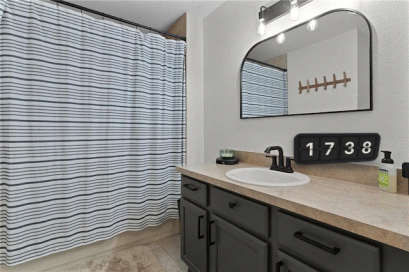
17:38
